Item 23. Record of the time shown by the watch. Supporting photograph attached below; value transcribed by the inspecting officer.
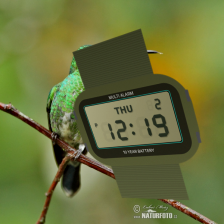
12:19
